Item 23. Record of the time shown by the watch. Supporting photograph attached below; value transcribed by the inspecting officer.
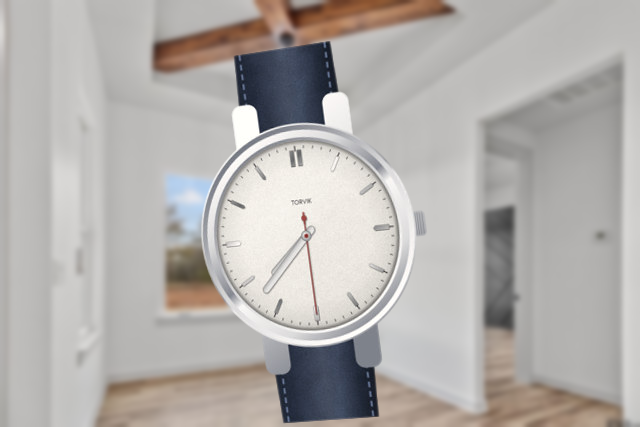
7:37:30
